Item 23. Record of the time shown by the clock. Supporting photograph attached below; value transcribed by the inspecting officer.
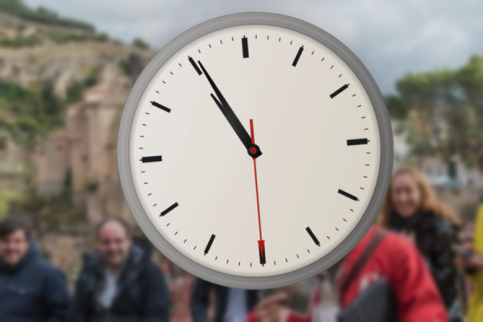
10:55:30
